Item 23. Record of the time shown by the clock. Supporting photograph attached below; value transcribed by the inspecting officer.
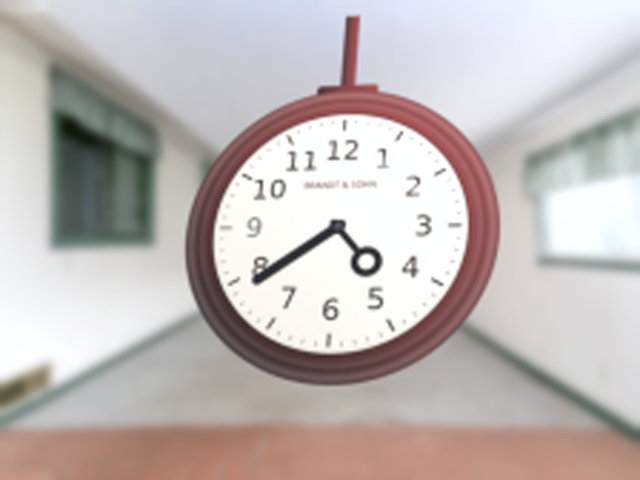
4:39
